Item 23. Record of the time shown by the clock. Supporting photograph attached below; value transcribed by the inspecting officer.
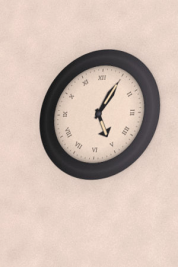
5:05
